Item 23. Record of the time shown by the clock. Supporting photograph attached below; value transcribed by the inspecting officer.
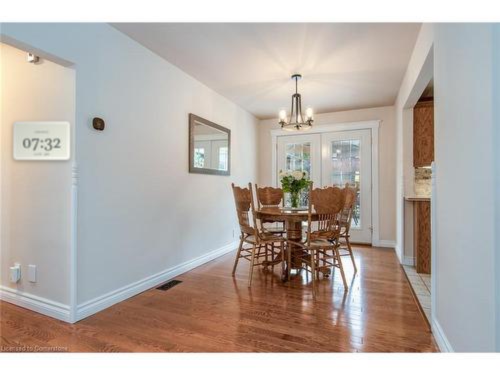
7:32
